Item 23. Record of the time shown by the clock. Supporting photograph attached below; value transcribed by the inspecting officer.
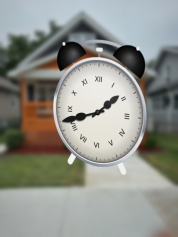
1:42
